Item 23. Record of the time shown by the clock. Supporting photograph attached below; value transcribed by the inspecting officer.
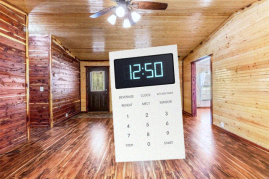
12:50
